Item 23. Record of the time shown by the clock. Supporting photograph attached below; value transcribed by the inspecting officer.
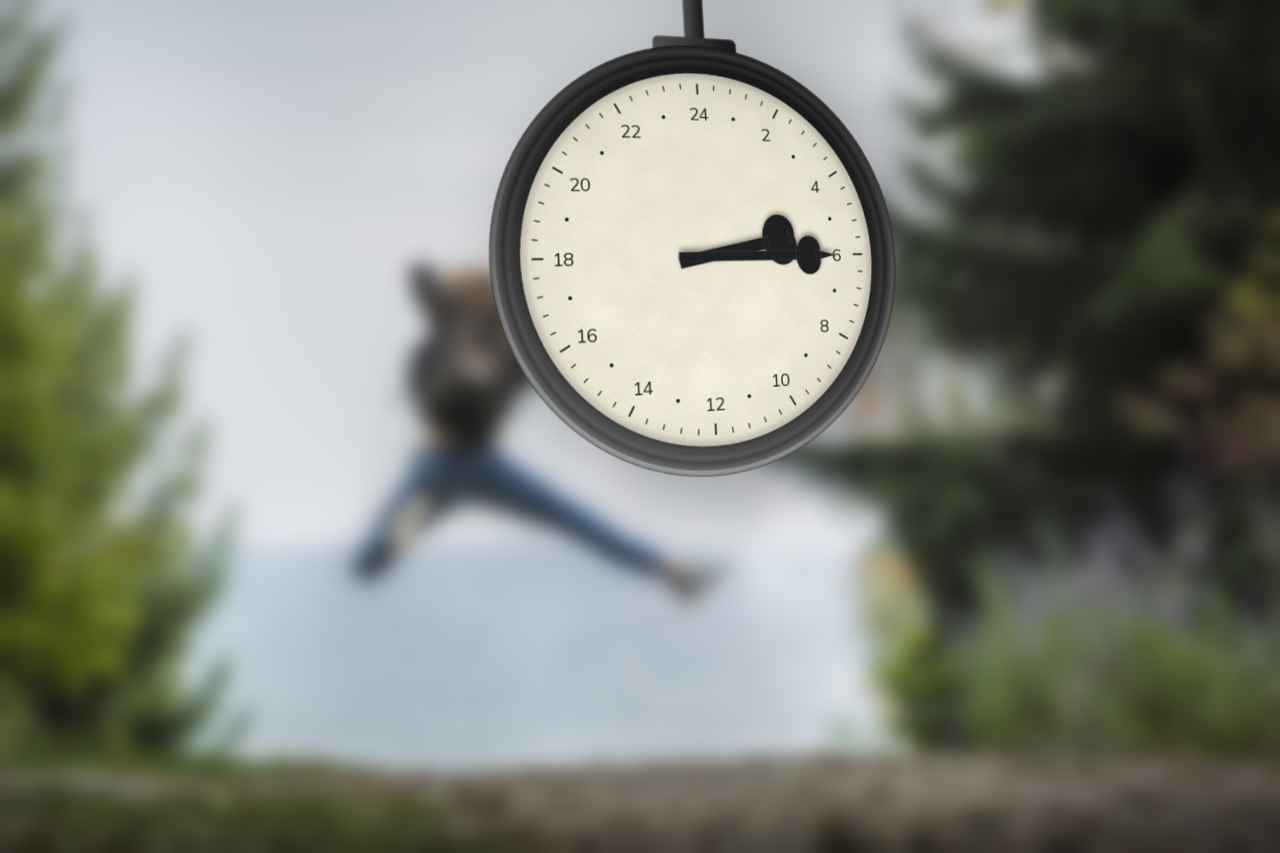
5:15
